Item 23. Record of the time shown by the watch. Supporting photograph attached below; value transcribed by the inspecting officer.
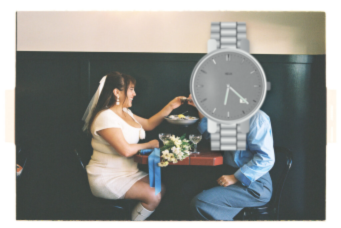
6:22
